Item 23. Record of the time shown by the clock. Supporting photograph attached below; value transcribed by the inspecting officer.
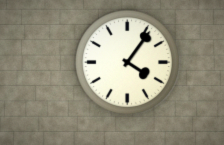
4:06
